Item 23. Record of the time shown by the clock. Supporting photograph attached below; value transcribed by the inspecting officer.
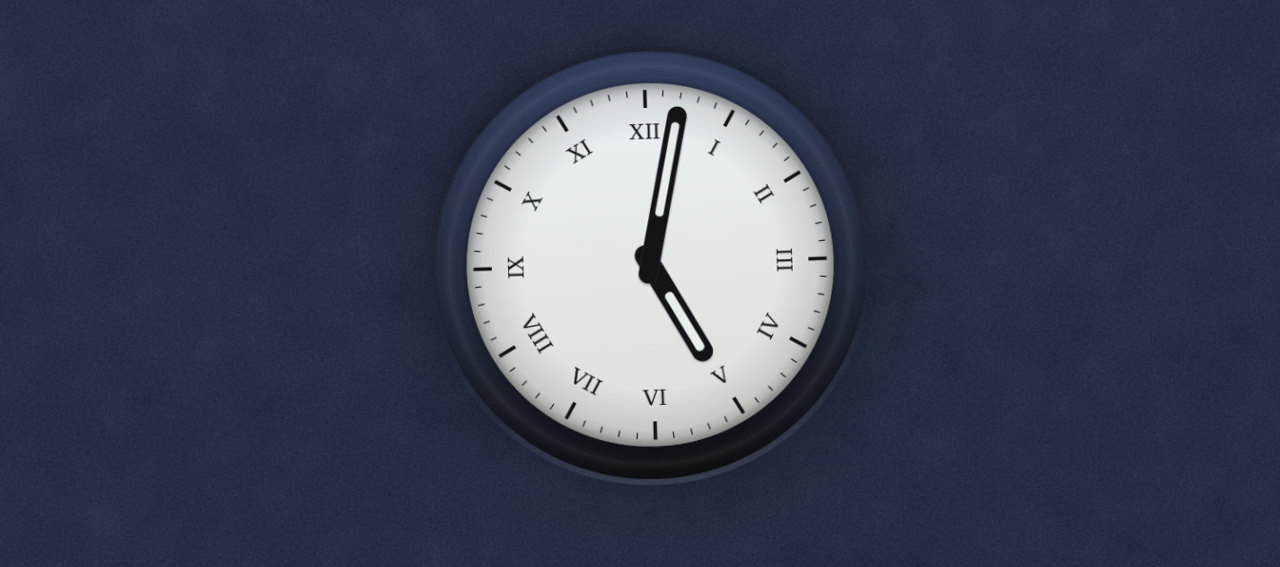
5:02
